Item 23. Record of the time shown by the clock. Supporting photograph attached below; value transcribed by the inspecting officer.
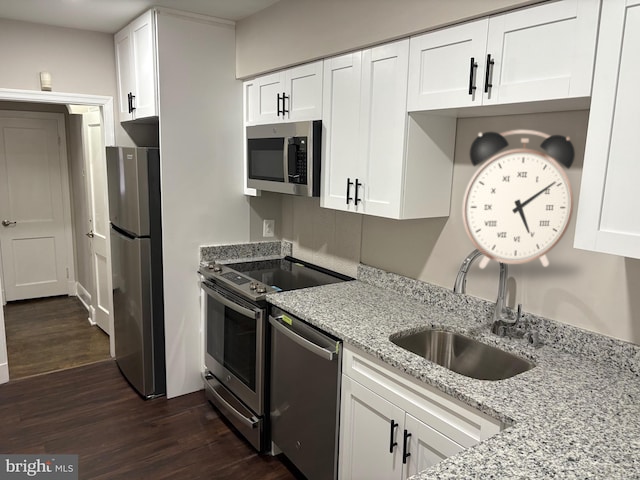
5:09
